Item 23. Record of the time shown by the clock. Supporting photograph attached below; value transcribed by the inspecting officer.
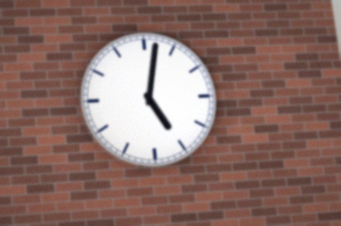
5:02
